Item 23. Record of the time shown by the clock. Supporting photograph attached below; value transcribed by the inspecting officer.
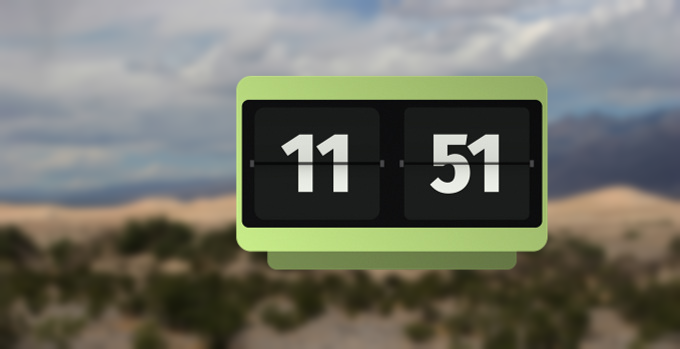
11:51
